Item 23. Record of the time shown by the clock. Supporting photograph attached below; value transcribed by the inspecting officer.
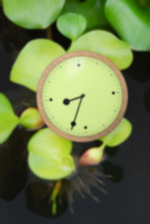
8:34
